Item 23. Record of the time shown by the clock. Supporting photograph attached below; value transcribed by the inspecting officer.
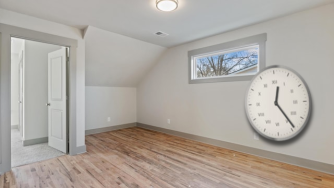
12:24
